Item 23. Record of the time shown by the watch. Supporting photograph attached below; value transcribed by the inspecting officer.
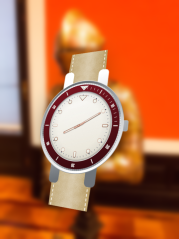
8:10
